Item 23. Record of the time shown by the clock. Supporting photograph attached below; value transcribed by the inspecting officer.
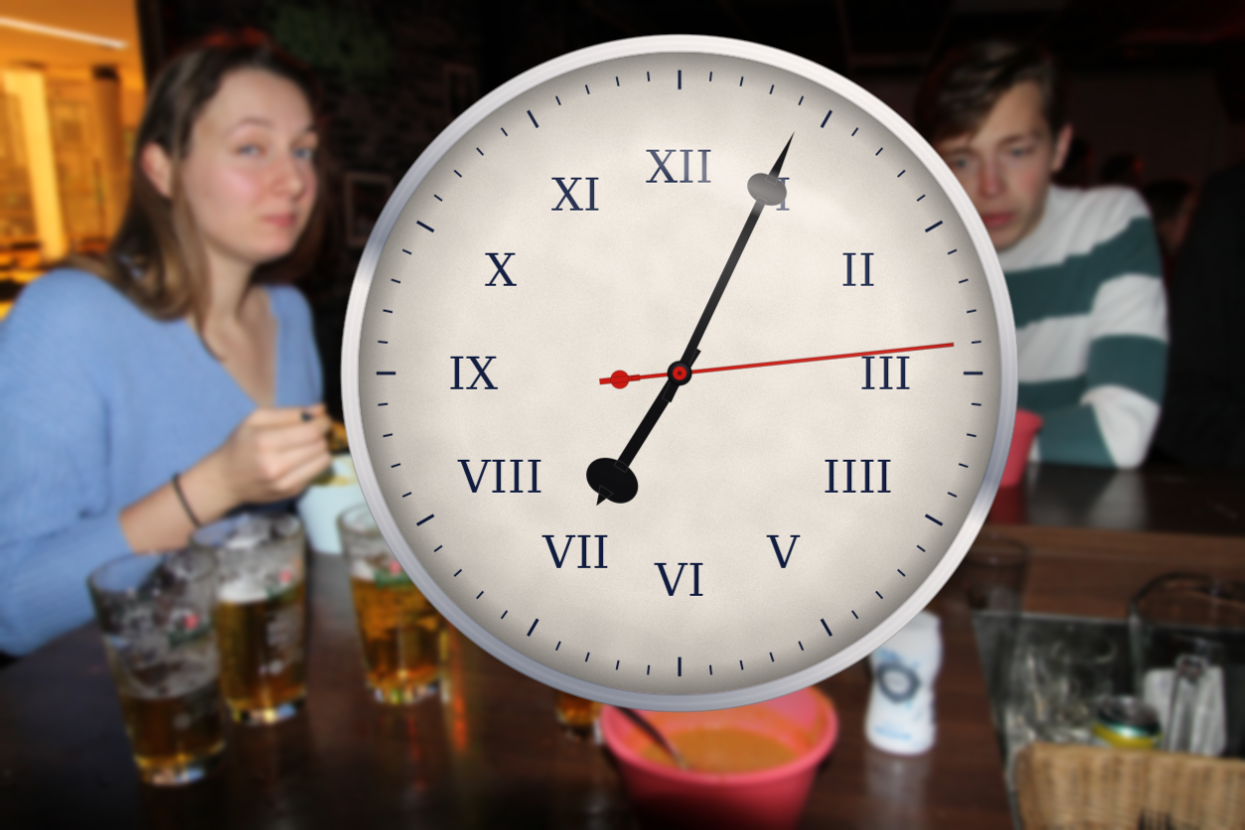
7:04:14
